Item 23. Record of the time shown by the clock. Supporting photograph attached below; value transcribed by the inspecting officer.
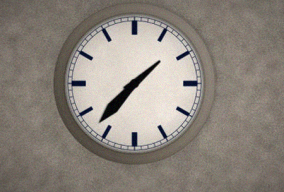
1:37
